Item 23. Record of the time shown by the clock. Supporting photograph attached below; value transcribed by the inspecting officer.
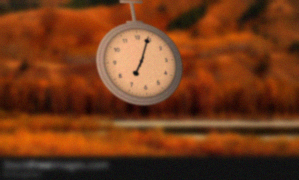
7:04
